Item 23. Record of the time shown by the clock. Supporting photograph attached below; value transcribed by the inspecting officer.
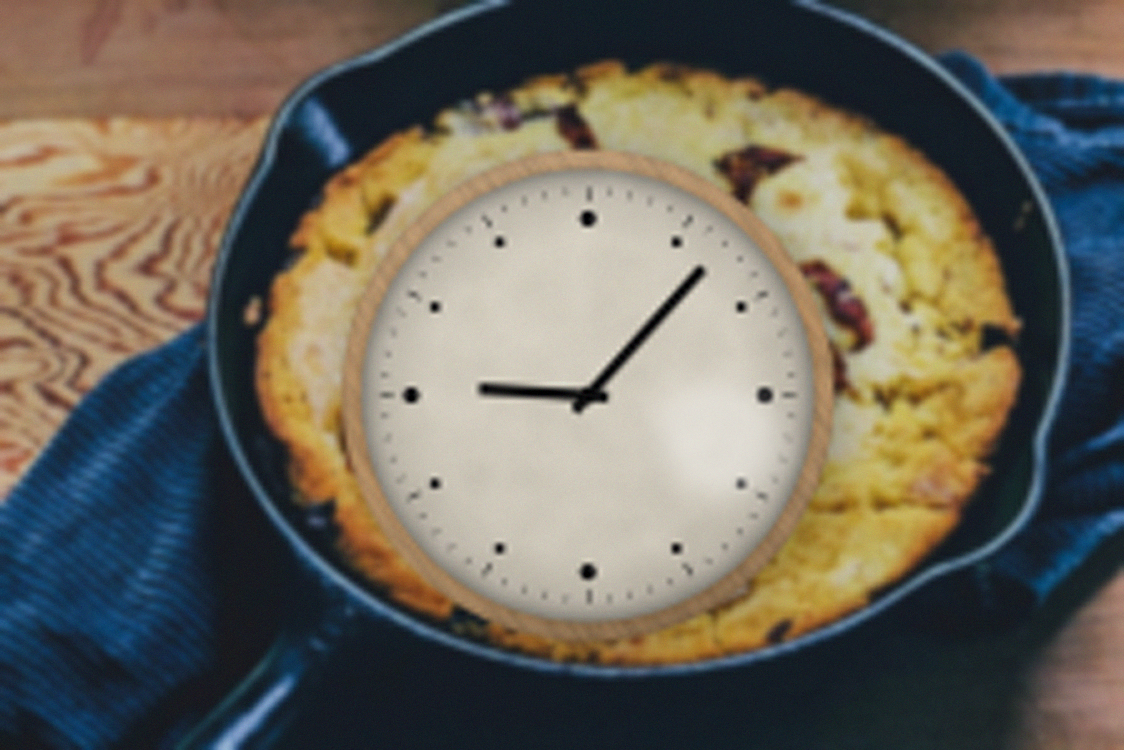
9:07
